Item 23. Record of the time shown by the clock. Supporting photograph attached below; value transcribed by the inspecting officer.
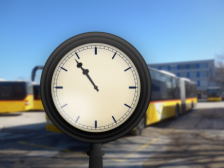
10:54
